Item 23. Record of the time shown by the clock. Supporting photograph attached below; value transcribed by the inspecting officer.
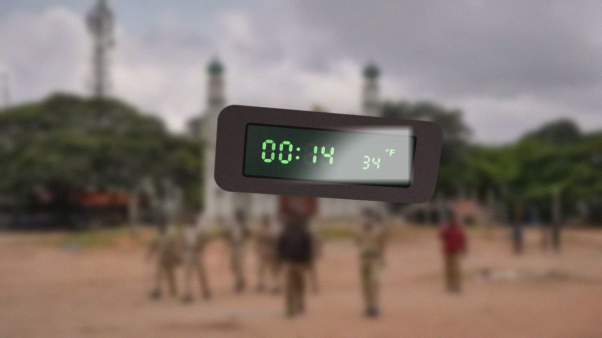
0:14
